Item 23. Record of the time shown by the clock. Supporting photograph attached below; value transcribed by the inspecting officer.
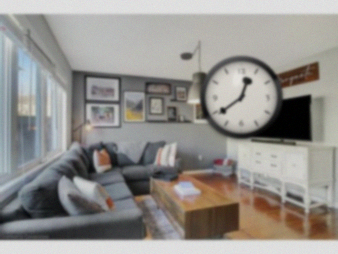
12:39
